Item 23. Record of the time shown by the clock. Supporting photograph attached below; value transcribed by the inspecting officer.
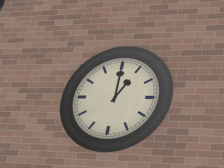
1:00
